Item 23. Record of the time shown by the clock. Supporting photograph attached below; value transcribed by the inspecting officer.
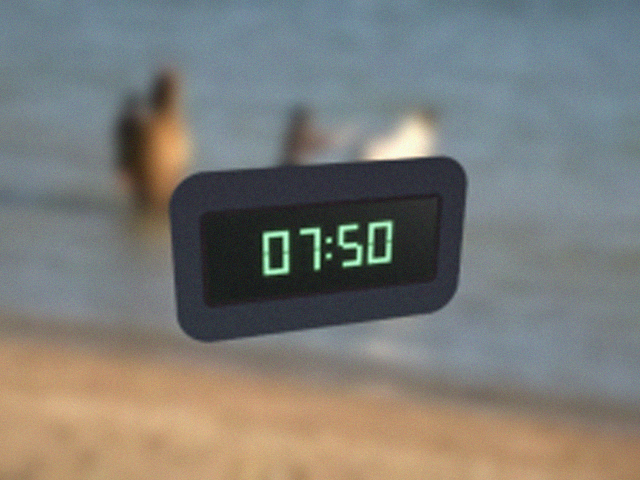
7:50
